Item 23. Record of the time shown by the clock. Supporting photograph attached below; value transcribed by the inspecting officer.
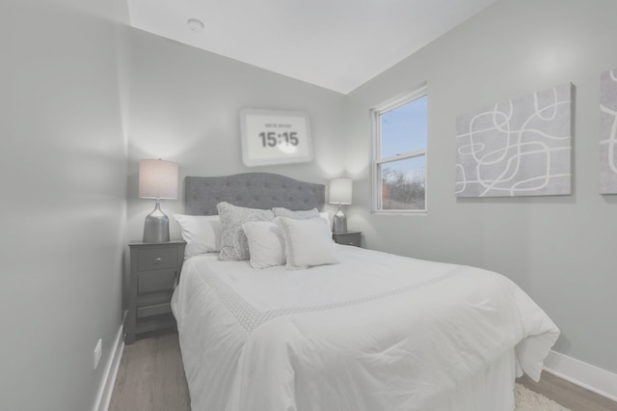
15:15
